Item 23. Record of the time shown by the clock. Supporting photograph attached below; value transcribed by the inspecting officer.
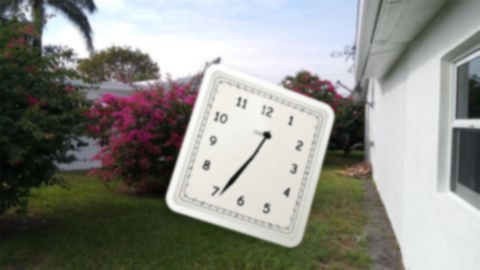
12:34
